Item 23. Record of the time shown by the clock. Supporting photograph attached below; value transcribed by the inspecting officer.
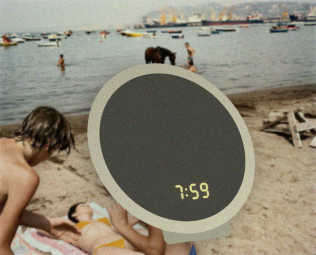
7:59
